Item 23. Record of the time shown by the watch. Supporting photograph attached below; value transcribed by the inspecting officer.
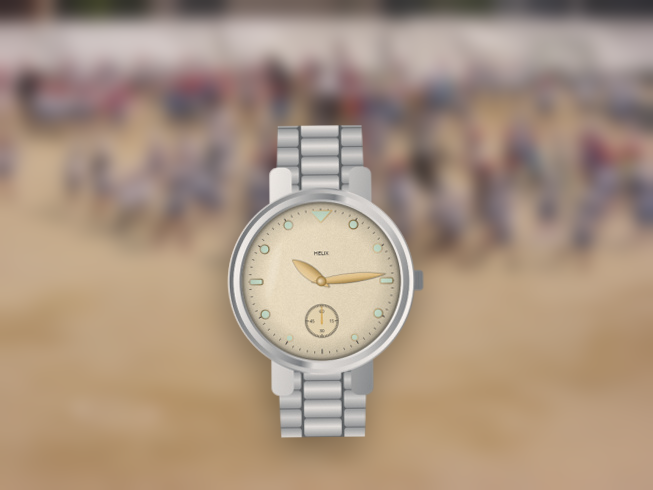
10:14
